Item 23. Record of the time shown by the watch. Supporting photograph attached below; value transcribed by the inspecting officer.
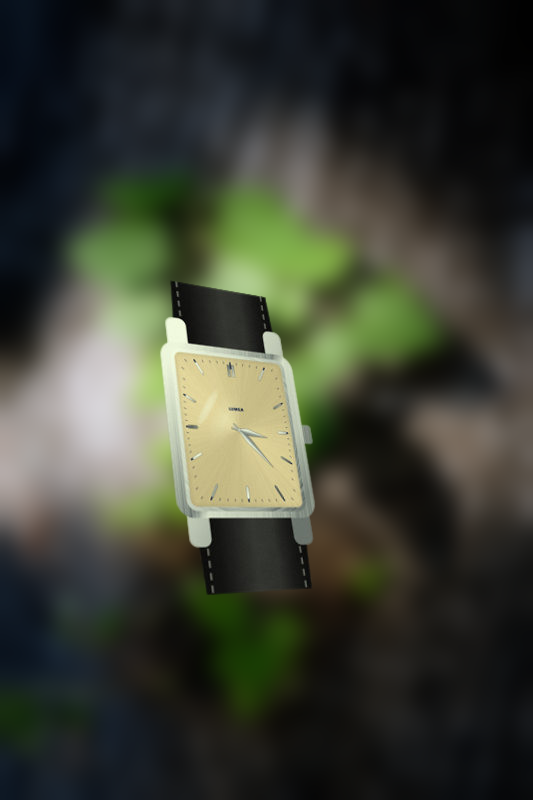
3:23
